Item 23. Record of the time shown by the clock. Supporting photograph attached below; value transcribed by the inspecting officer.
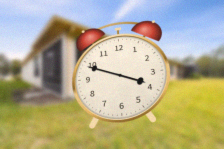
3:49
